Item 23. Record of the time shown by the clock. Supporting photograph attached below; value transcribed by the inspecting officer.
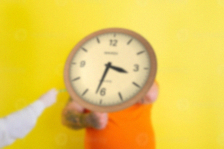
3:32
